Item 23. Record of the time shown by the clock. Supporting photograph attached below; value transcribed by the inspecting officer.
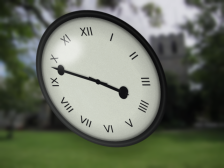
3:48
